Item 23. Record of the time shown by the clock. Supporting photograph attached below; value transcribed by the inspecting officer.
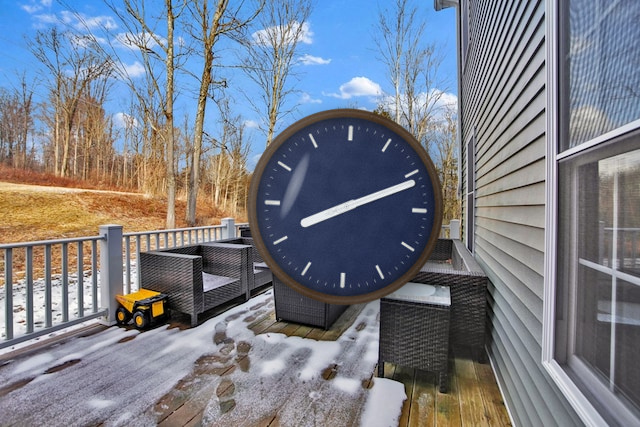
8:11:11
